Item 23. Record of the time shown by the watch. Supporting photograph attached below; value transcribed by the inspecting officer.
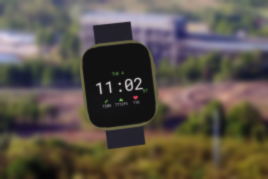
11:02
